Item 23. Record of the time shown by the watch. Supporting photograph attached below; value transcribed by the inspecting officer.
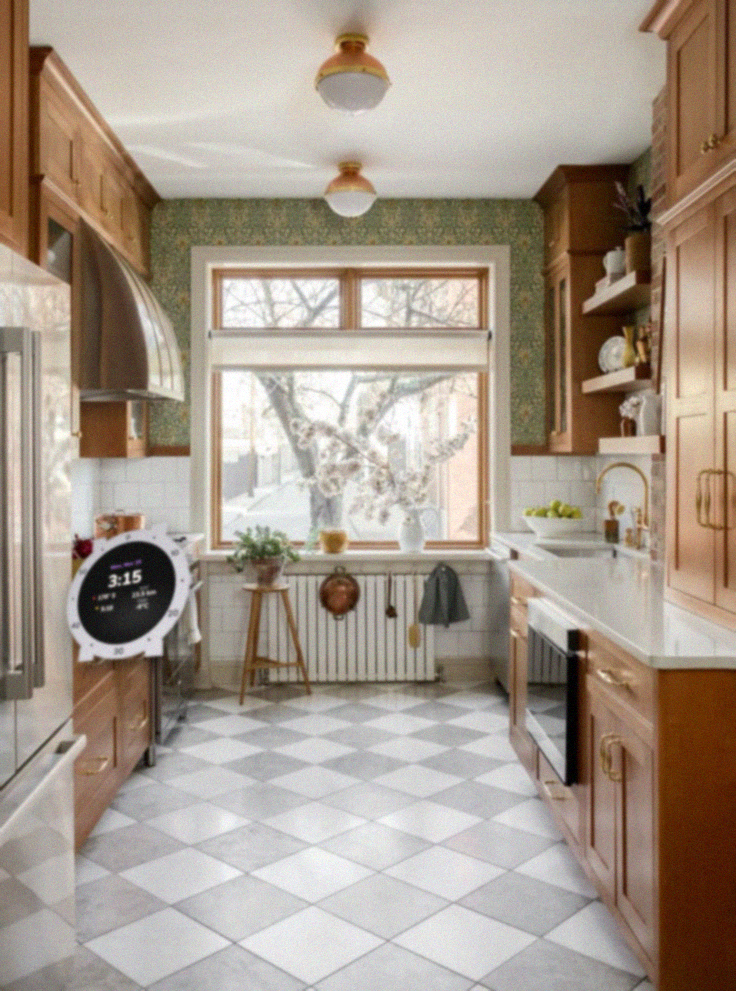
3:15
